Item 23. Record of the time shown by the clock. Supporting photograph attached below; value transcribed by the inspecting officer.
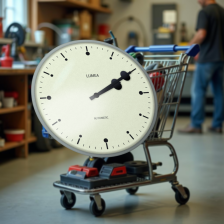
2:10
